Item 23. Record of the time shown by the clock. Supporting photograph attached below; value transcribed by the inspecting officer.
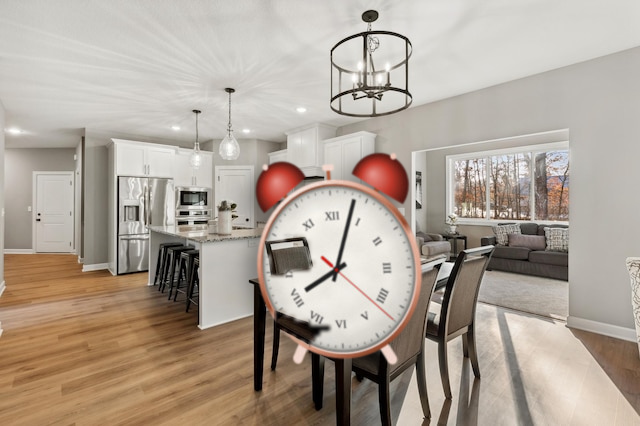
8:03:22
